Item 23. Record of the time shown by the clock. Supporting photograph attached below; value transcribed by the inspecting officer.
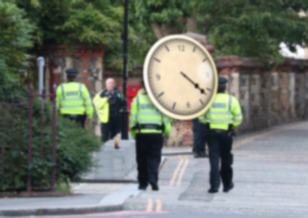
4:22
